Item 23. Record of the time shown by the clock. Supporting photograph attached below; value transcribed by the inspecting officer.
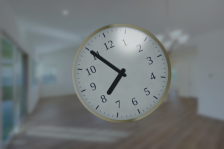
7:55
